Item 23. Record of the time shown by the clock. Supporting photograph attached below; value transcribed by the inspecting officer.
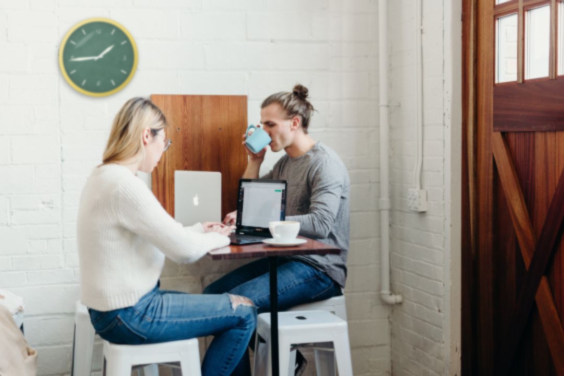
1:44
